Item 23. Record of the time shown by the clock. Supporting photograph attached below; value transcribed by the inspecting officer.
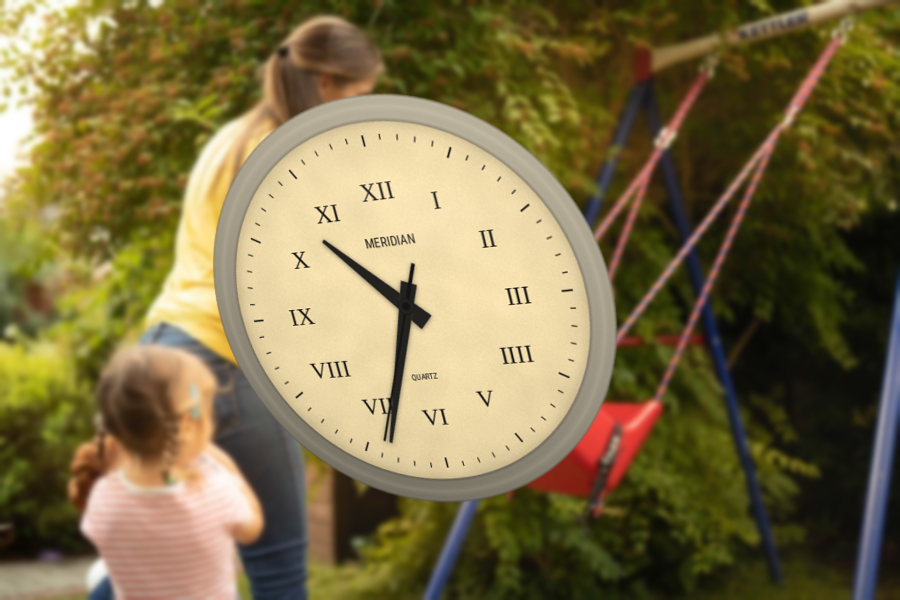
10:33:34
